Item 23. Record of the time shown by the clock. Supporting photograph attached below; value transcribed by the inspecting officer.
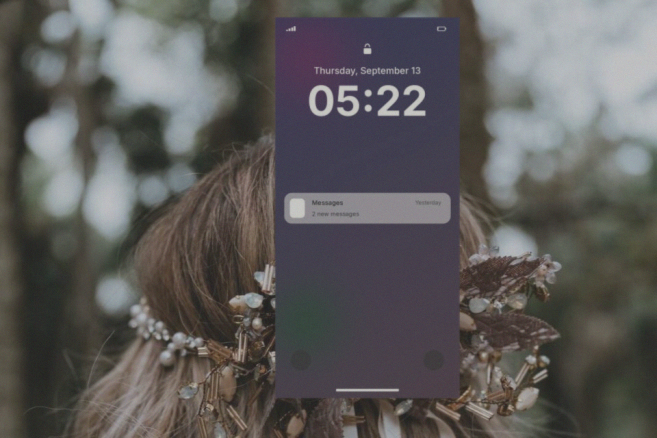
5:22
